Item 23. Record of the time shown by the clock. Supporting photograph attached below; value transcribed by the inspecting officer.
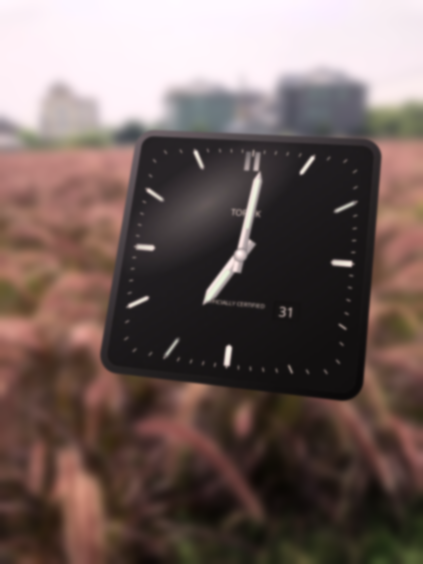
7:01
